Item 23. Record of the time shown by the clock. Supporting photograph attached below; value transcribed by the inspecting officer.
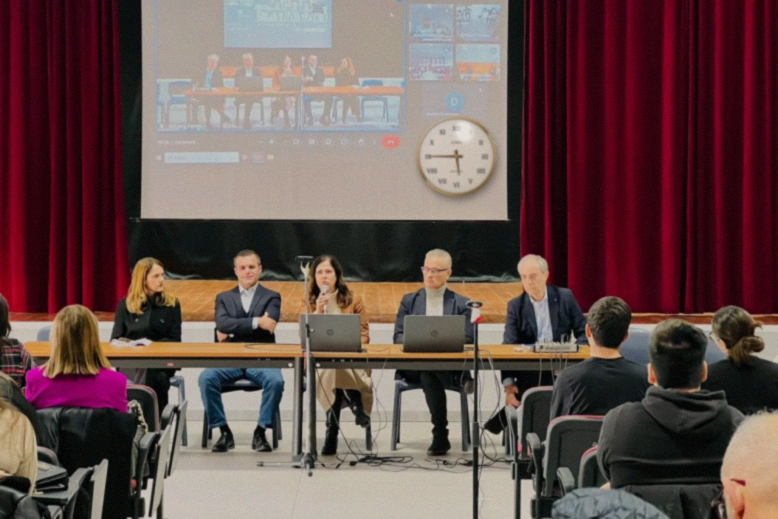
5:45
